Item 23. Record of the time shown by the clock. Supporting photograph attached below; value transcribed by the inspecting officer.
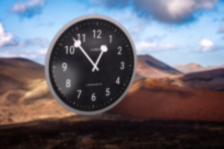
12:53
